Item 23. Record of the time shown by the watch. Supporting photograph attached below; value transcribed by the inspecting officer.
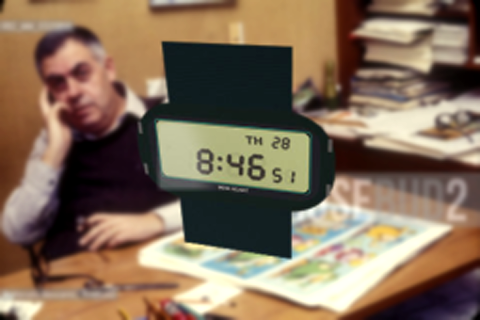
8:46:51
